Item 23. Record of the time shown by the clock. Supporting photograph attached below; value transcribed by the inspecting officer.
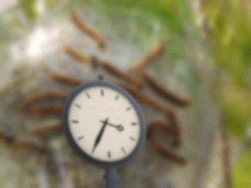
3:35
